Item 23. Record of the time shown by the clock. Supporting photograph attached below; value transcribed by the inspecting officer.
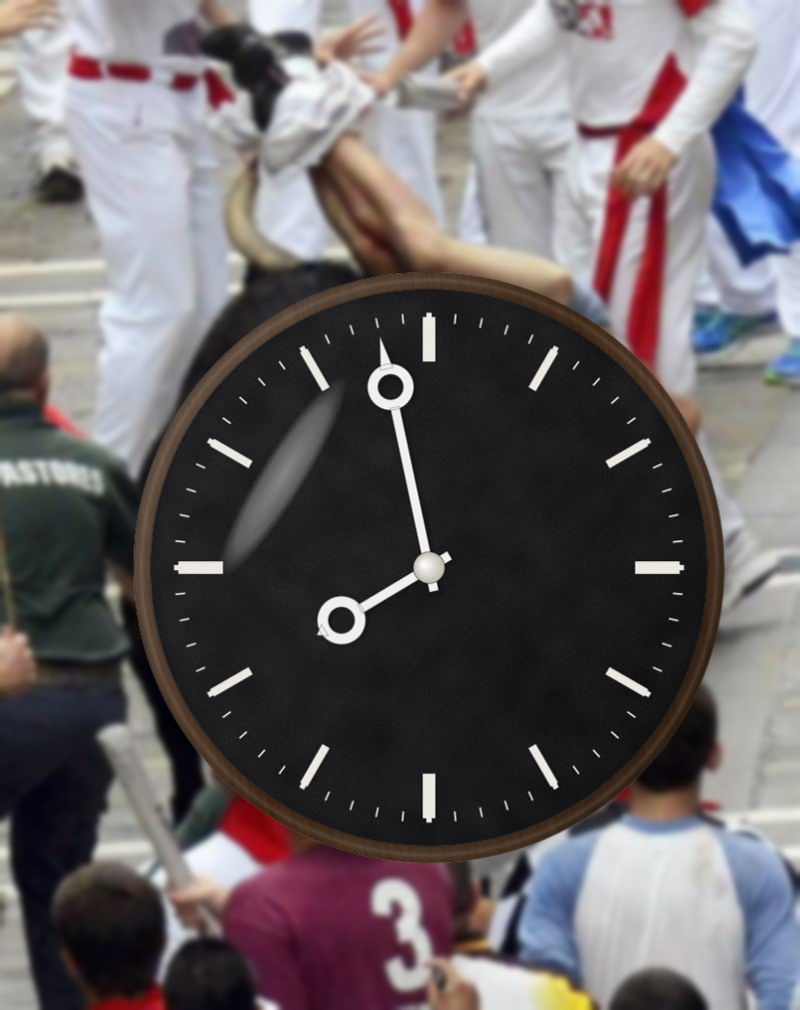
7:58
